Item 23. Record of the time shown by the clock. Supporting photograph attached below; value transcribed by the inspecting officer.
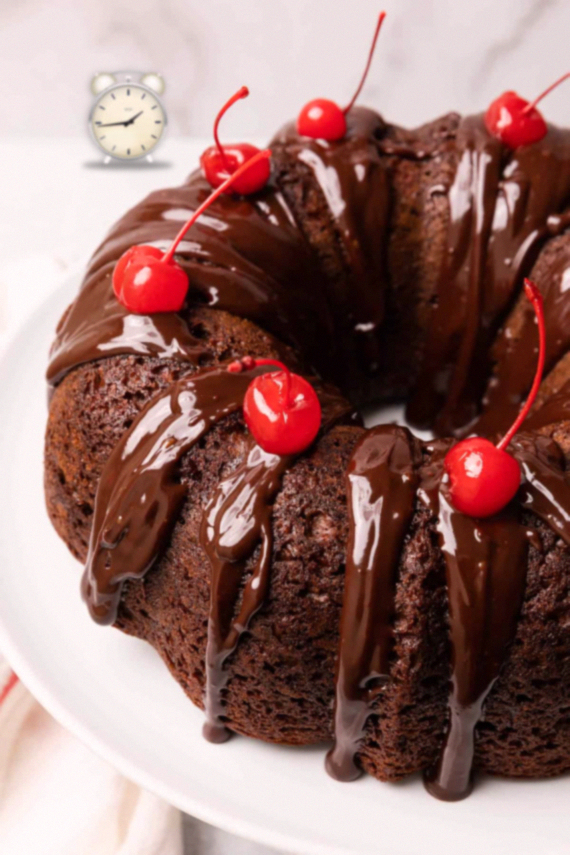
1:44
